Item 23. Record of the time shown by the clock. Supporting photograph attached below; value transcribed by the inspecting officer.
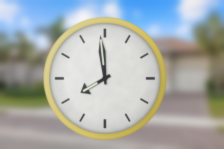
7:59
